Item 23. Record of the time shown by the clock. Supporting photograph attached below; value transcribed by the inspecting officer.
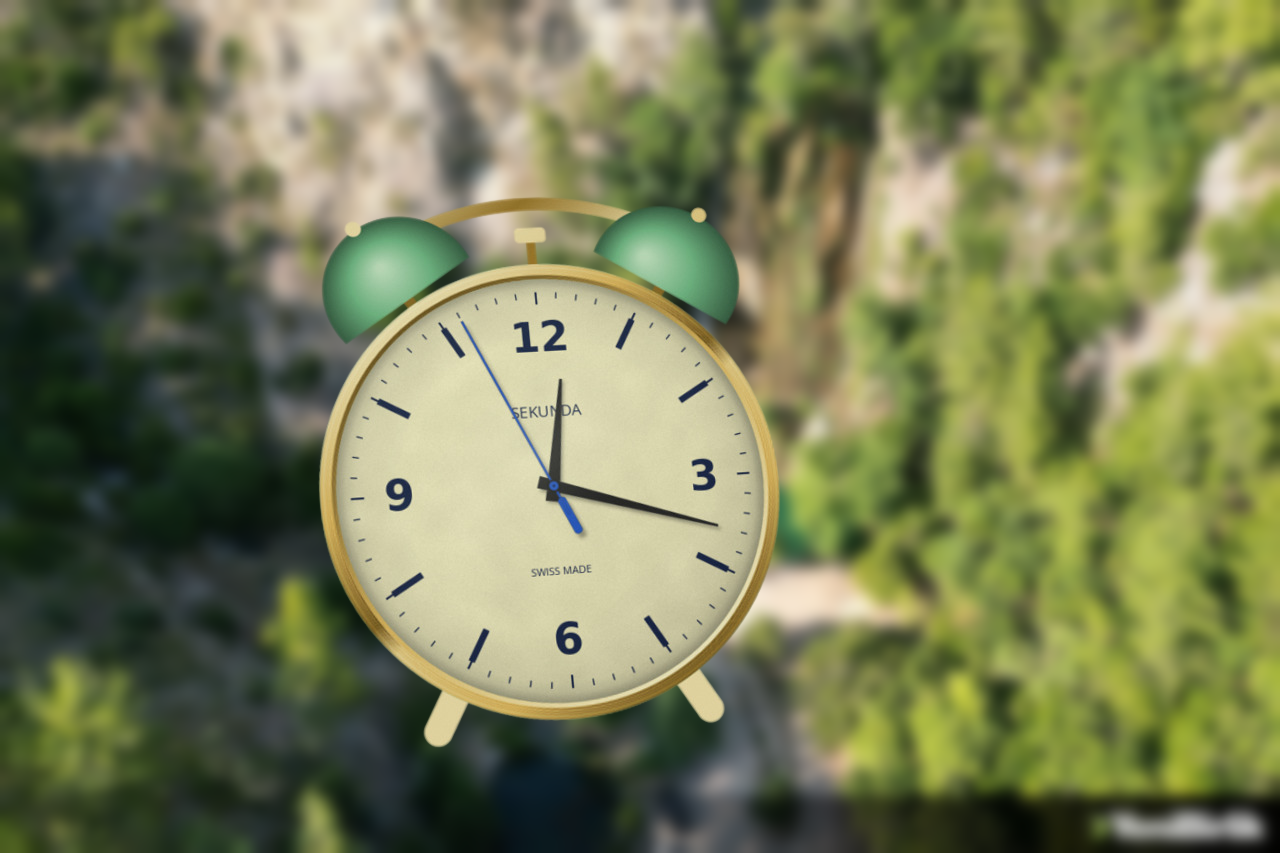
12:17:56
